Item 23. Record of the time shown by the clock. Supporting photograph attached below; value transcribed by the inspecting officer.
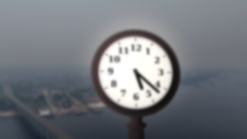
5:22
